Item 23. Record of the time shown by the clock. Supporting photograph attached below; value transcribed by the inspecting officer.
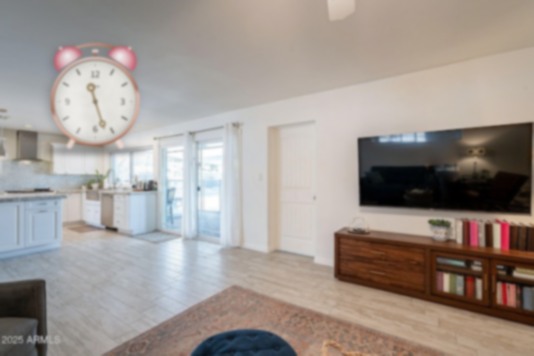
11:27
